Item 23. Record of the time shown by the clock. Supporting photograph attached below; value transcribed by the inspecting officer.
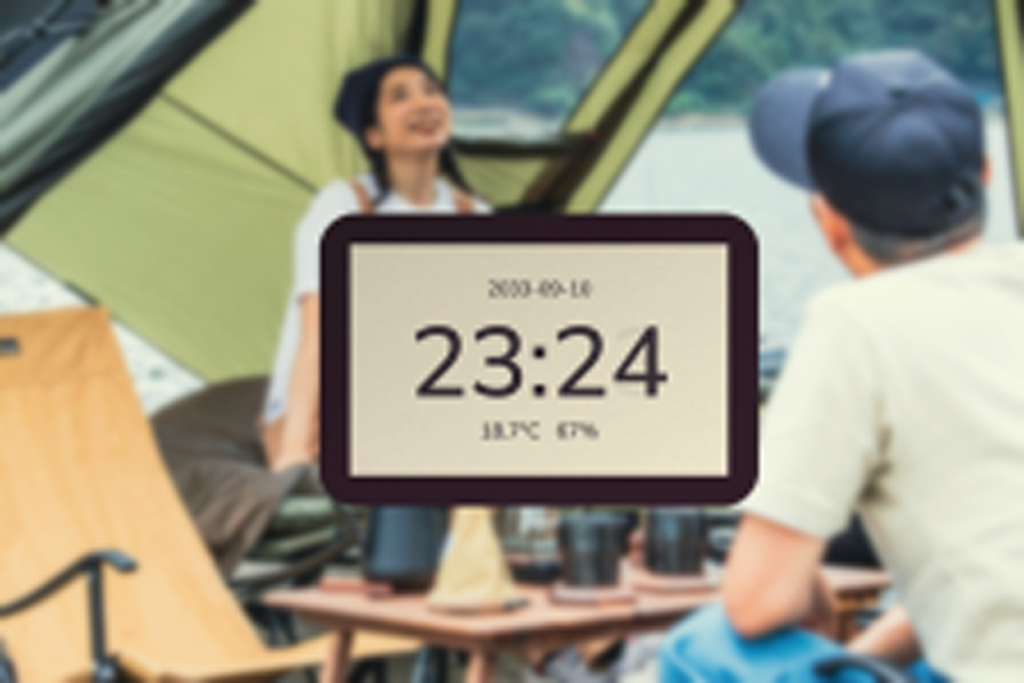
23:24
